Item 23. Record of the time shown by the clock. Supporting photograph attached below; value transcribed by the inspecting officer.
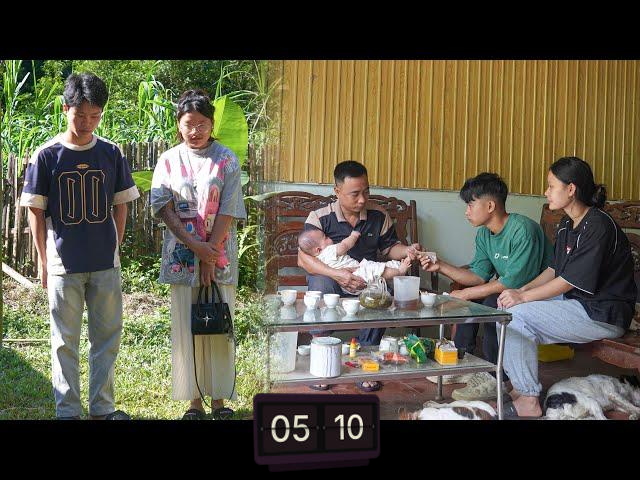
5:10
